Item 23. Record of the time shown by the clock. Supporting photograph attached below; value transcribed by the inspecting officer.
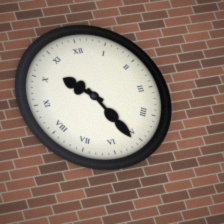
10:26
